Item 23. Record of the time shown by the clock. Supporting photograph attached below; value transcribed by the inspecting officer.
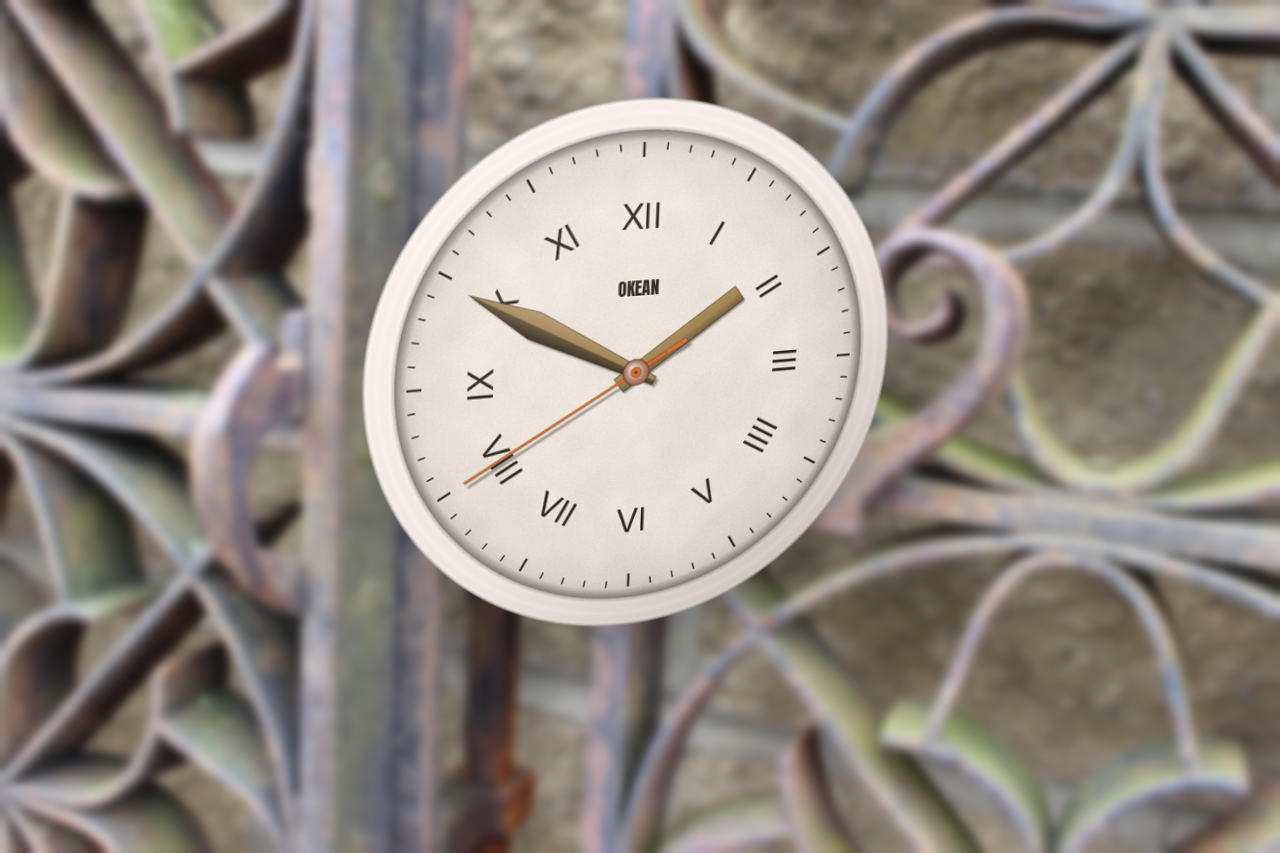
1:49:40
